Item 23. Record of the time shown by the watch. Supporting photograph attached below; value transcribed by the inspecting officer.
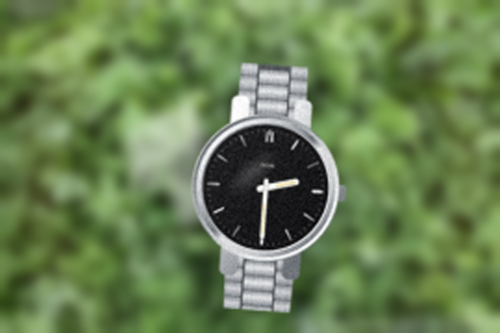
2:30
